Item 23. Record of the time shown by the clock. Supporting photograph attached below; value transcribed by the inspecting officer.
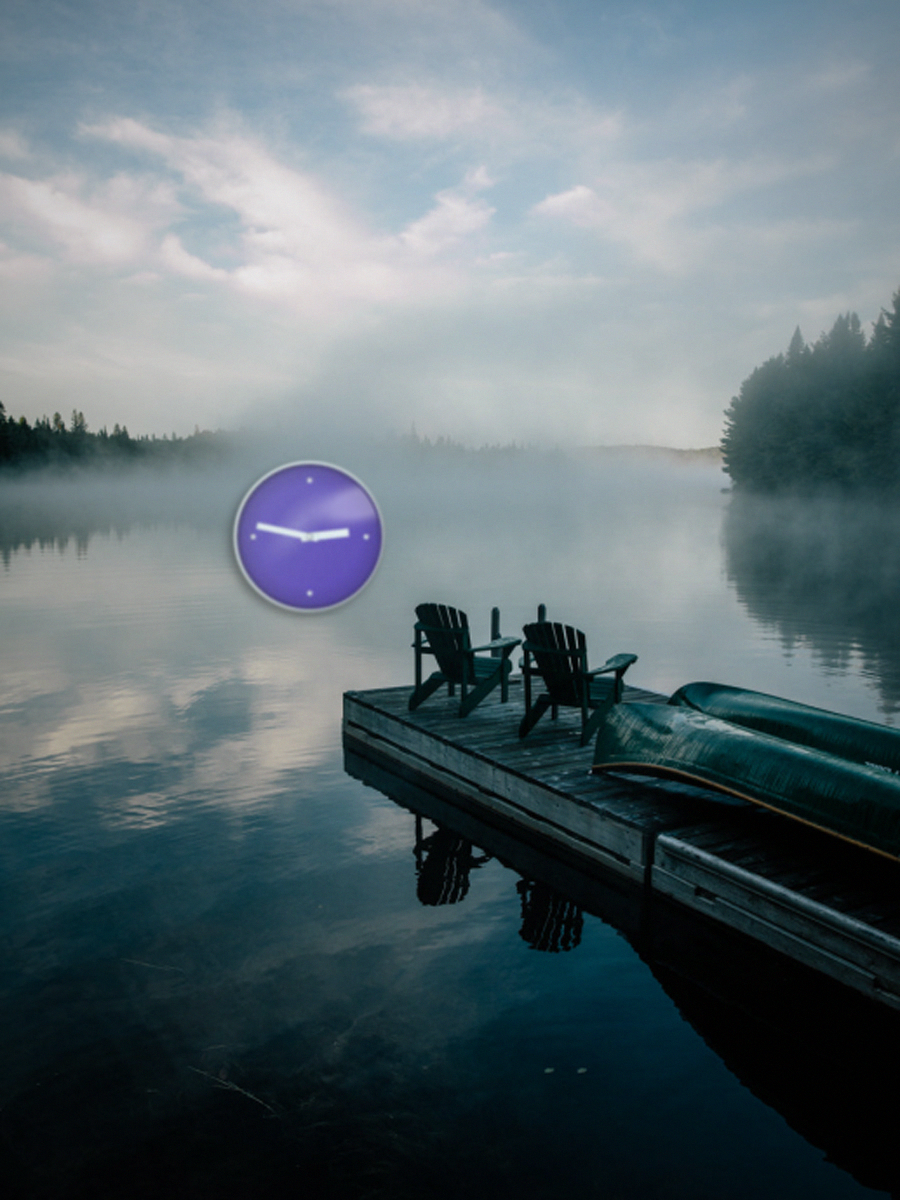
2:47
